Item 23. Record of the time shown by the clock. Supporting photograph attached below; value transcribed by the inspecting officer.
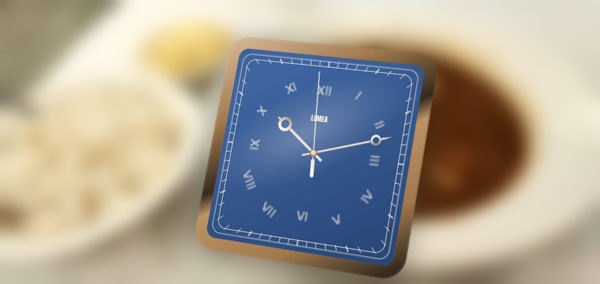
10:11:59
